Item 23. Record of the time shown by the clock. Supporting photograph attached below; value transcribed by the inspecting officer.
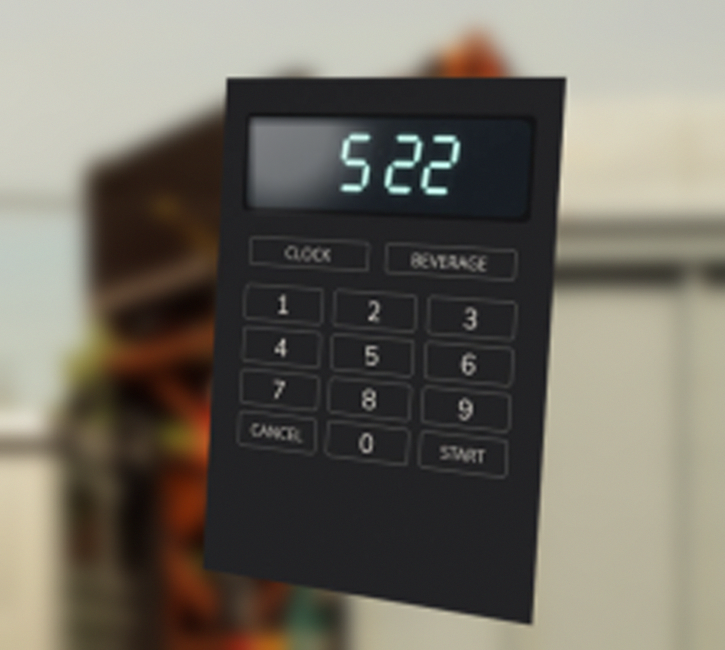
5:22
